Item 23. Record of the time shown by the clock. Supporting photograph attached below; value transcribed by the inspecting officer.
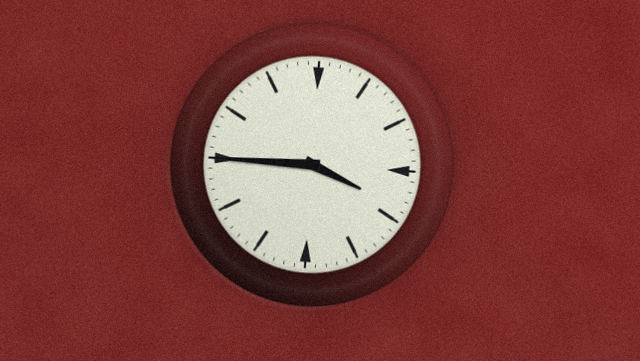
3:45
